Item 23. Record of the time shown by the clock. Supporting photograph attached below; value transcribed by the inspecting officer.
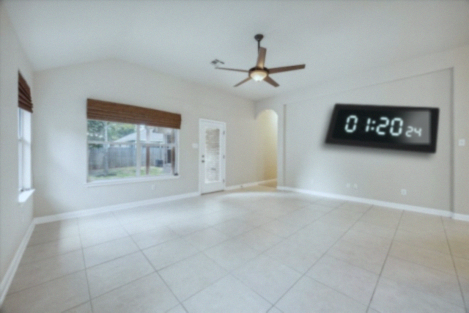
1:20
